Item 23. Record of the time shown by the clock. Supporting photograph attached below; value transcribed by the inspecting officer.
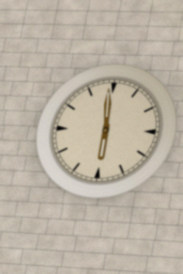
5:59
